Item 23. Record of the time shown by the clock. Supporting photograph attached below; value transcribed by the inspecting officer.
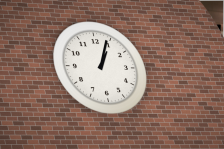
1:04
